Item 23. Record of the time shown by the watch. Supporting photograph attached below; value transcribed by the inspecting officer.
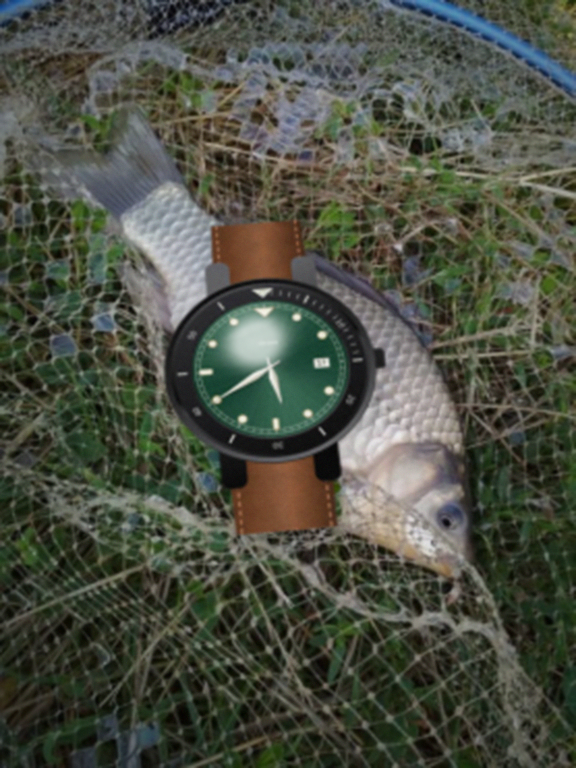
5:40
